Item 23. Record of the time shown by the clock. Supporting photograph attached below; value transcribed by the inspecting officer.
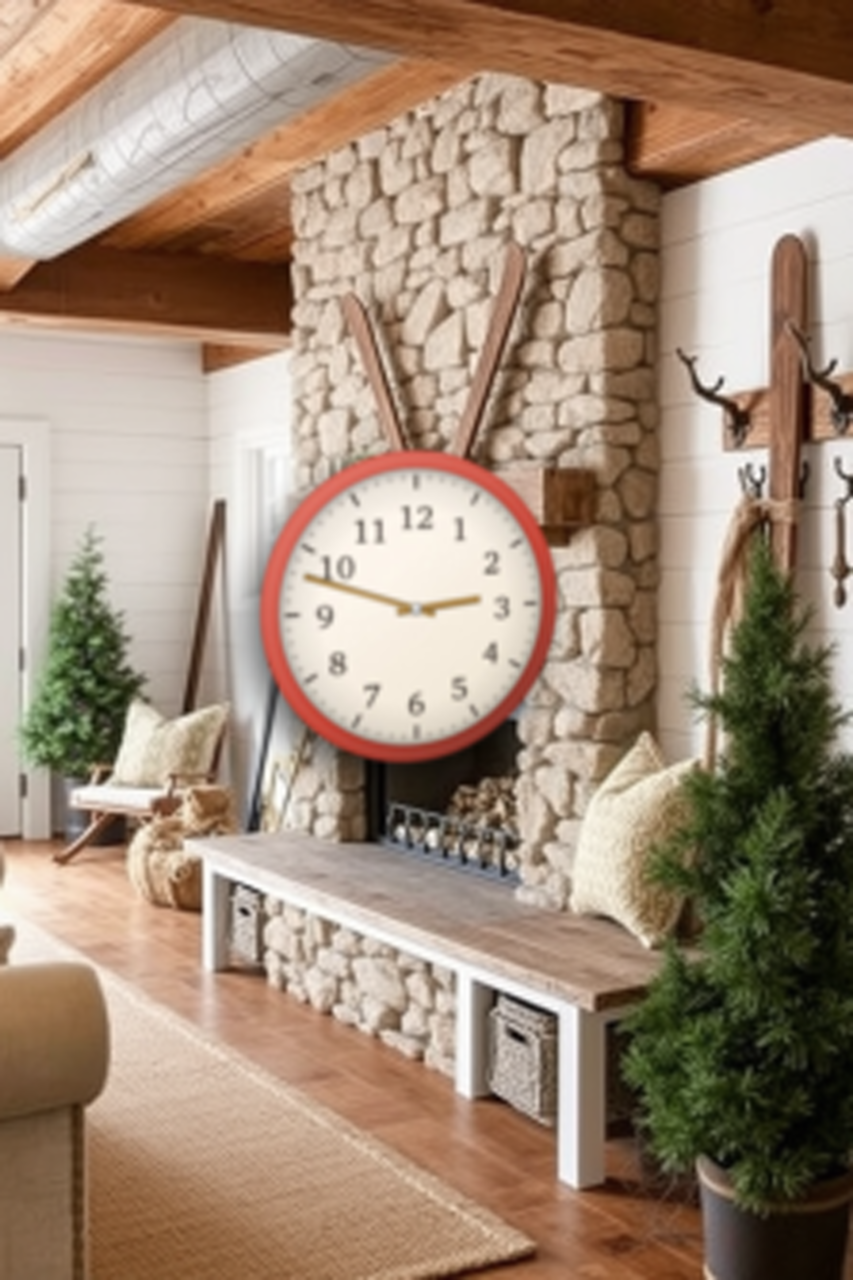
2:48
